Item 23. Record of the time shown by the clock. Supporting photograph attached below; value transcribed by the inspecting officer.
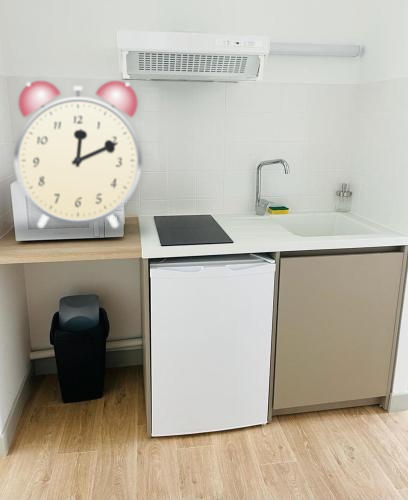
12:11
